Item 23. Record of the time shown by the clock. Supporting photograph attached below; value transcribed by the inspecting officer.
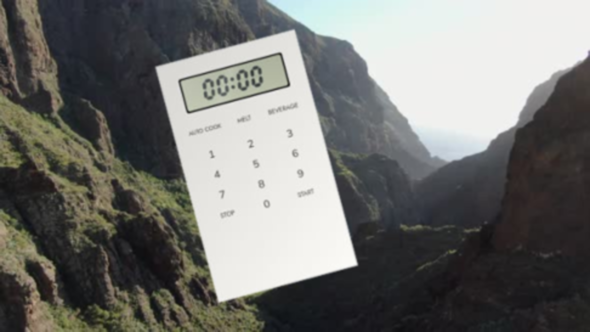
0:00
